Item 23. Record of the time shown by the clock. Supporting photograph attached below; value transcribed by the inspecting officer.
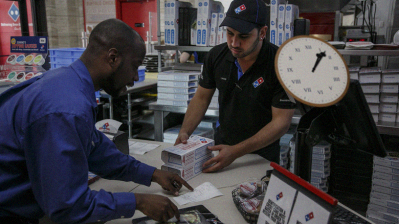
1:07
